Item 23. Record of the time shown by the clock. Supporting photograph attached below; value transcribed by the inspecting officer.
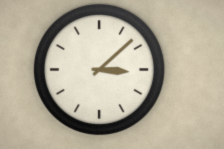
3:08
